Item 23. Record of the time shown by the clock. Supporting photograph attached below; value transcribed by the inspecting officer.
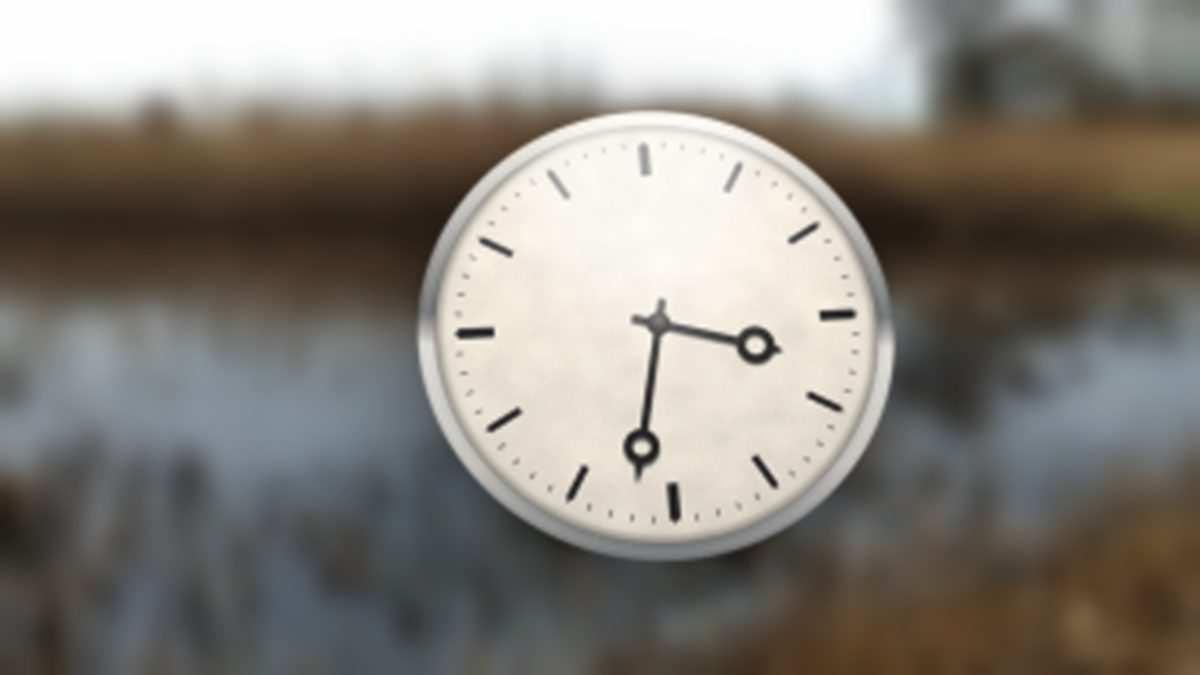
3:32
